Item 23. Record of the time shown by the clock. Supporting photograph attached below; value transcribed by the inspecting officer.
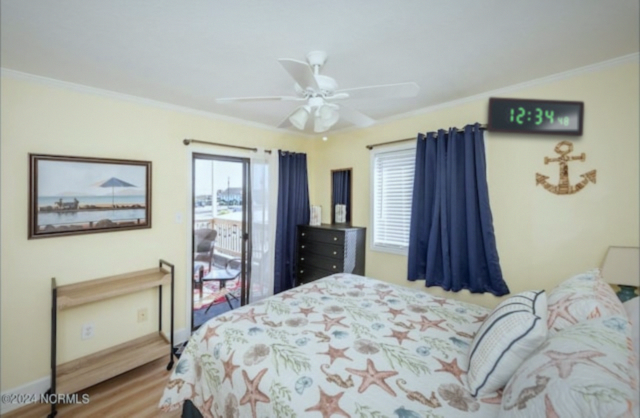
12:34
